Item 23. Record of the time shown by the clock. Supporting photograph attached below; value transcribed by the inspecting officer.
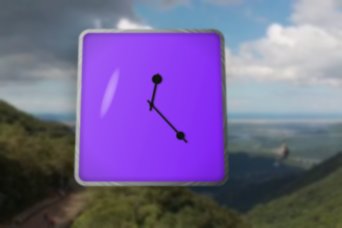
12:23
